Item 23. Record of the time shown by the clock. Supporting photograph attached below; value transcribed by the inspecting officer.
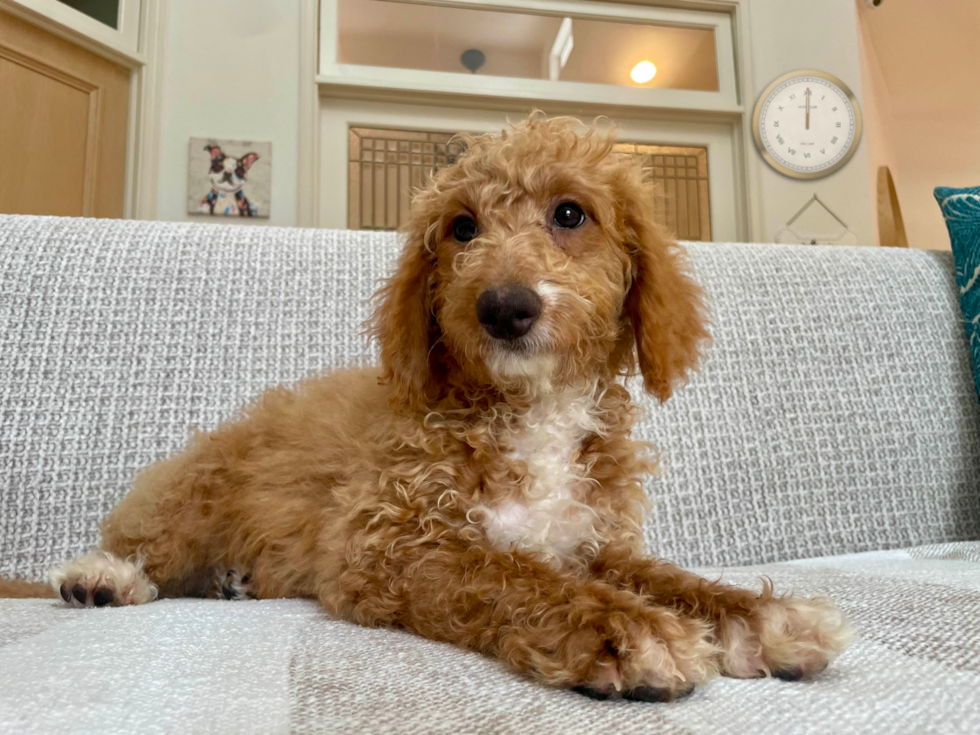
12:00
